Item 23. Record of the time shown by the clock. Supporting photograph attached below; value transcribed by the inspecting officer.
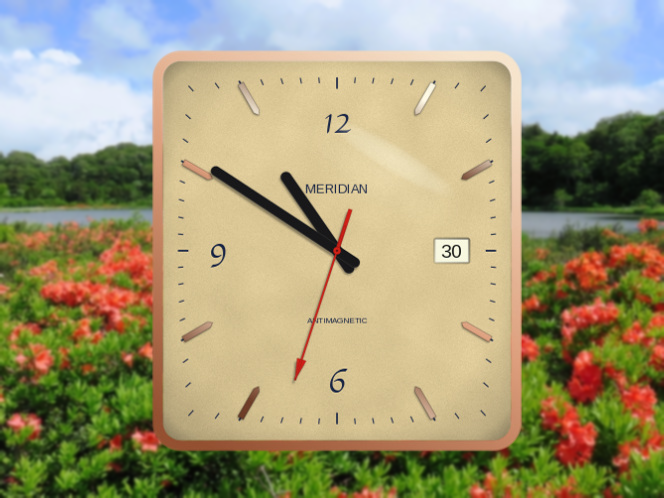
10:50:33
